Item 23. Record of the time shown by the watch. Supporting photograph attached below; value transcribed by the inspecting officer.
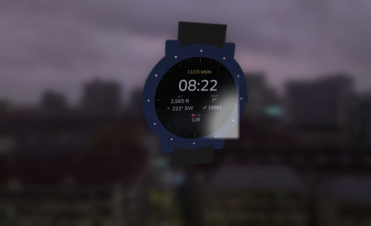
8:22
